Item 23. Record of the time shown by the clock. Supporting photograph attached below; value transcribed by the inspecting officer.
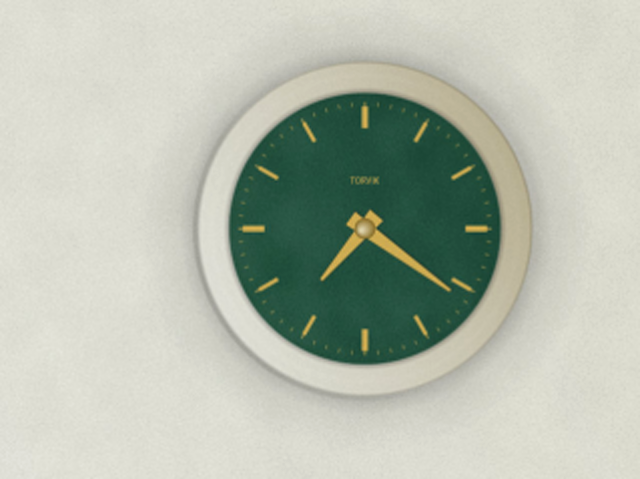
7:21
